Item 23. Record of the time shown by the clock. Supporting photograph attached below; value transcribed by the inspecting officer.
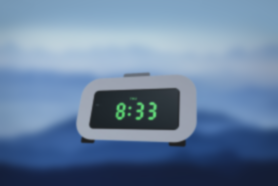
8:33
